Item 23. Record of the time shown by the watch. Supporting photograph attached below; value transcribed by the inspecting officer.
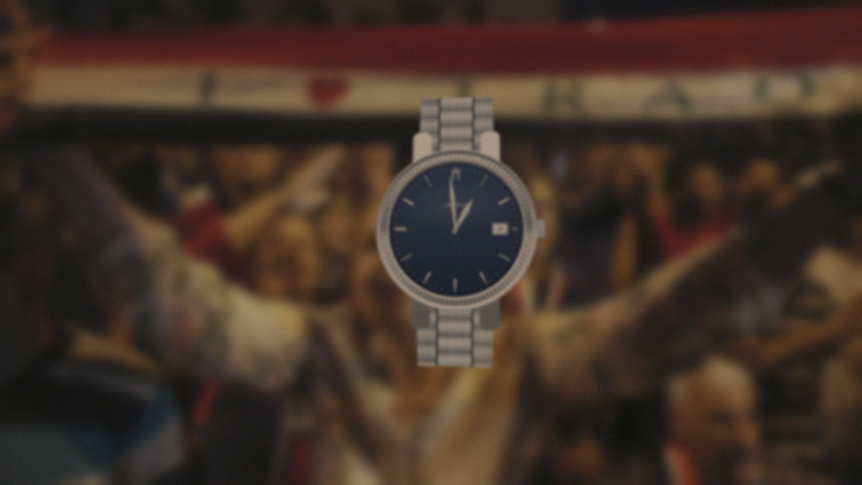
12:59
